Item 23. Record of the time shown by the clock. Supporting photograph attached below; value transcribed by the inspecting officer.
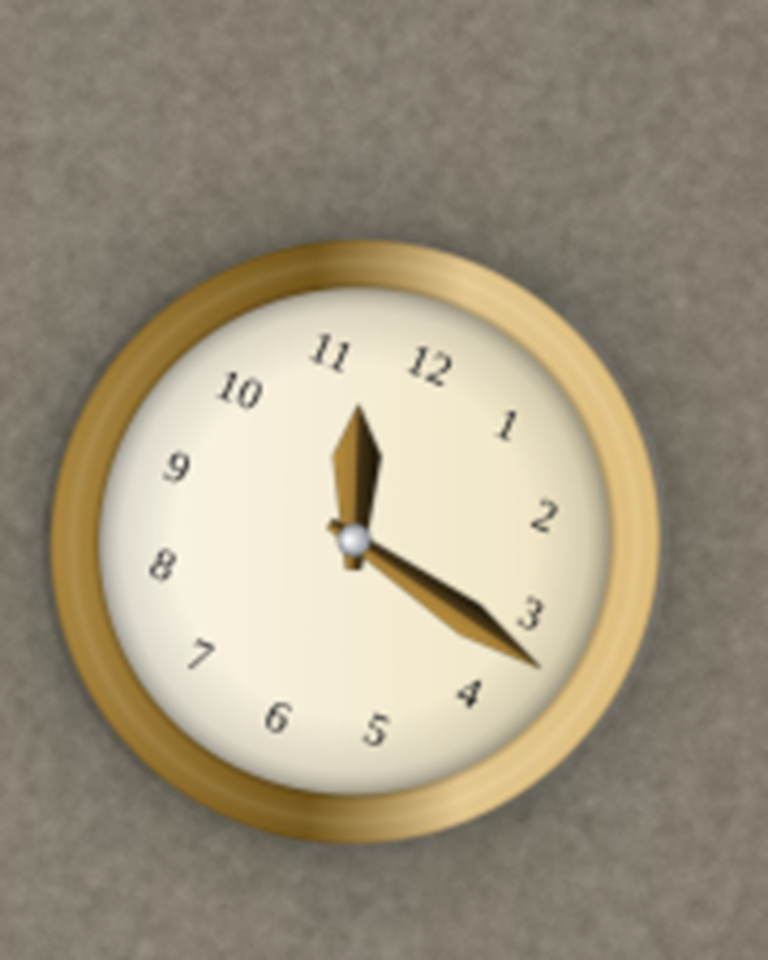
11:17
